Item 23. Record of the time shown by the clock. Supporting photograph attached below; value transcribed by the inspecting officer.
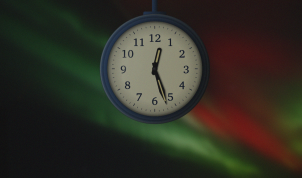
12:27
